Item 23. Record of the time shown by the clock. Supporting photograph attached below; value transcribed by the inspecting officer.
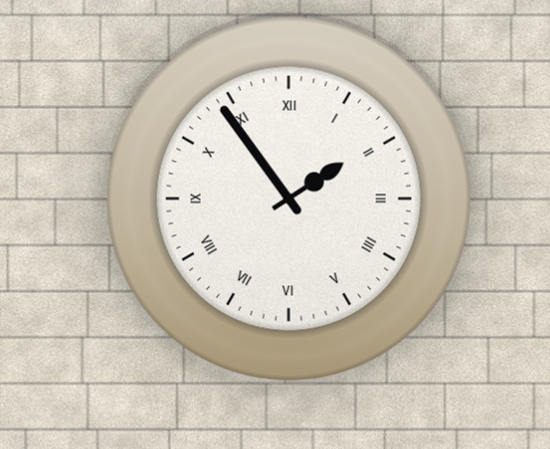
1:54
